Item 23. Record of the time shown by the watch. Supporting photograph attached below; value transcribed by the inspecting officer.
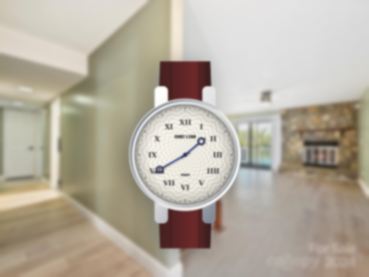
1:40
